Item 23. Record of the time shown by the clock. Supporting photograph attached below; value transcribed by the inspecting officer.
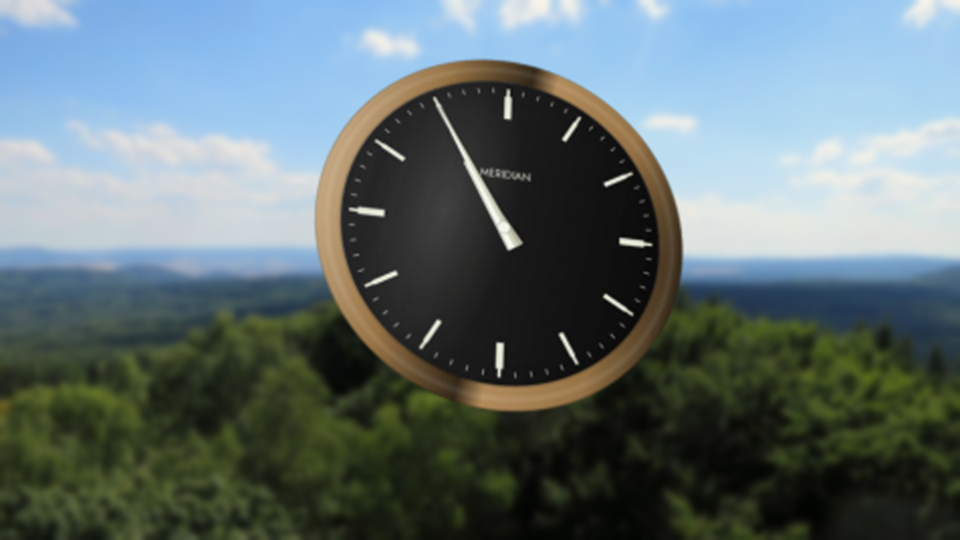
10:55
